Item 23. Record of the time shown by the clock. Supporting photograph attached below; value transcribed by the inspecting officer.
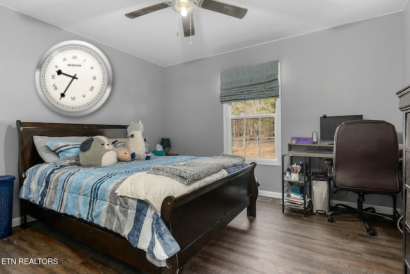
9:35
